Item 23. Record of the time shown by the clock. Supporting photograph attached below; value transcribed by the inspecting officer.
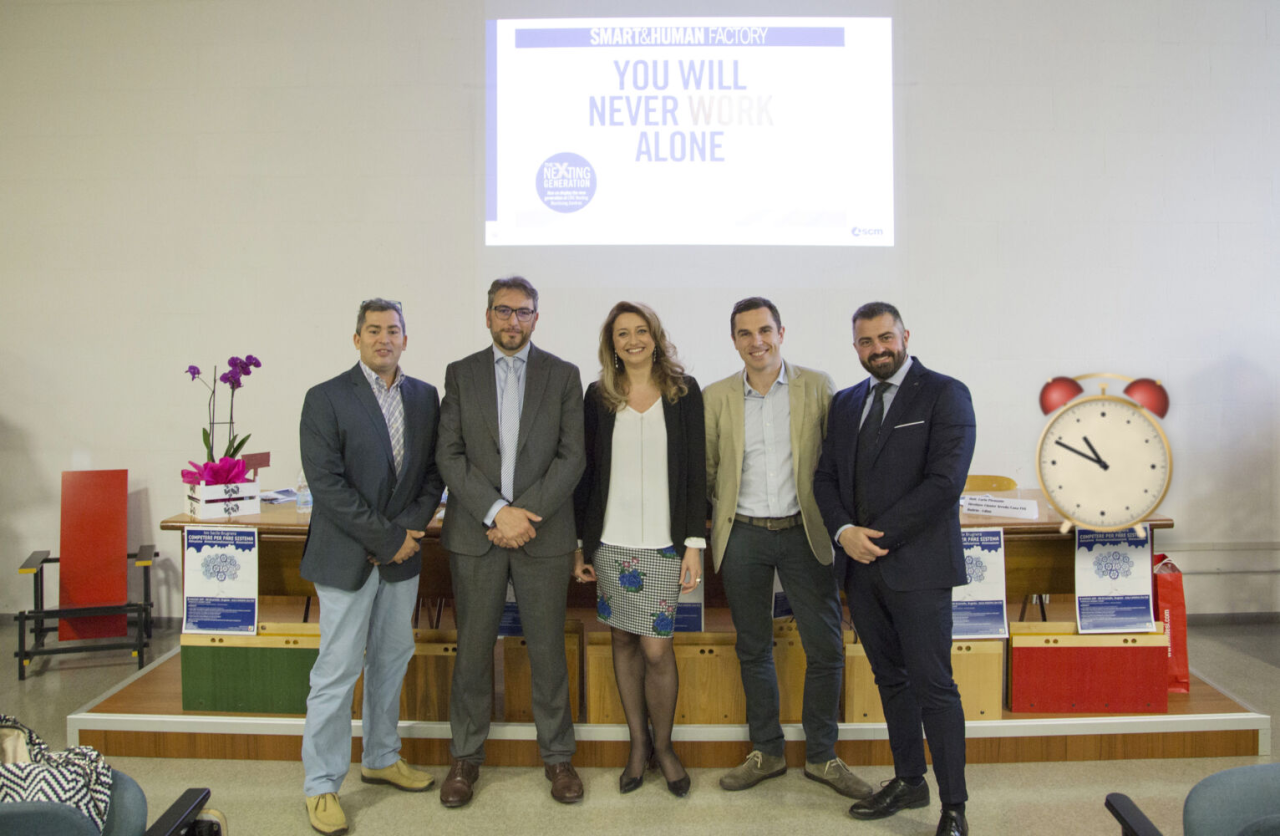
10:49
